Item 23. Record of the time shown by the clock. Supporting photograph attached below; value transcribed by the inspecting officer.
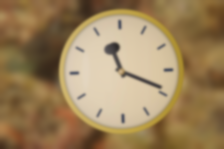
11:19
